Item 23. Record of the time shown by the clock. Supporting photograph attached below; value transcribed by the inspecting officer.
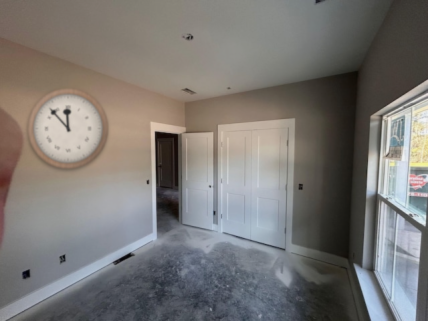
11:53
